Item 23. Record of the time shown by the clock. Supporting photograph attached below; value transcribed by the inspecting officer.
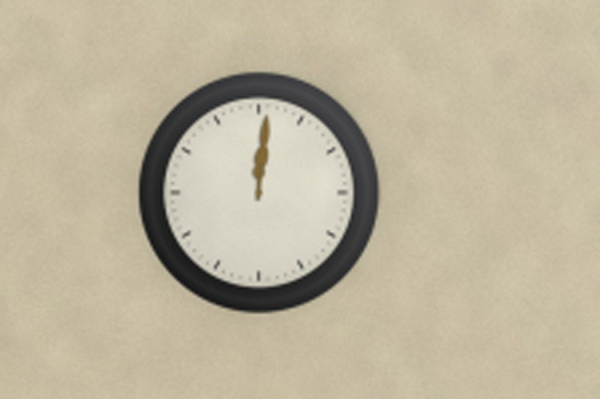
12:01
